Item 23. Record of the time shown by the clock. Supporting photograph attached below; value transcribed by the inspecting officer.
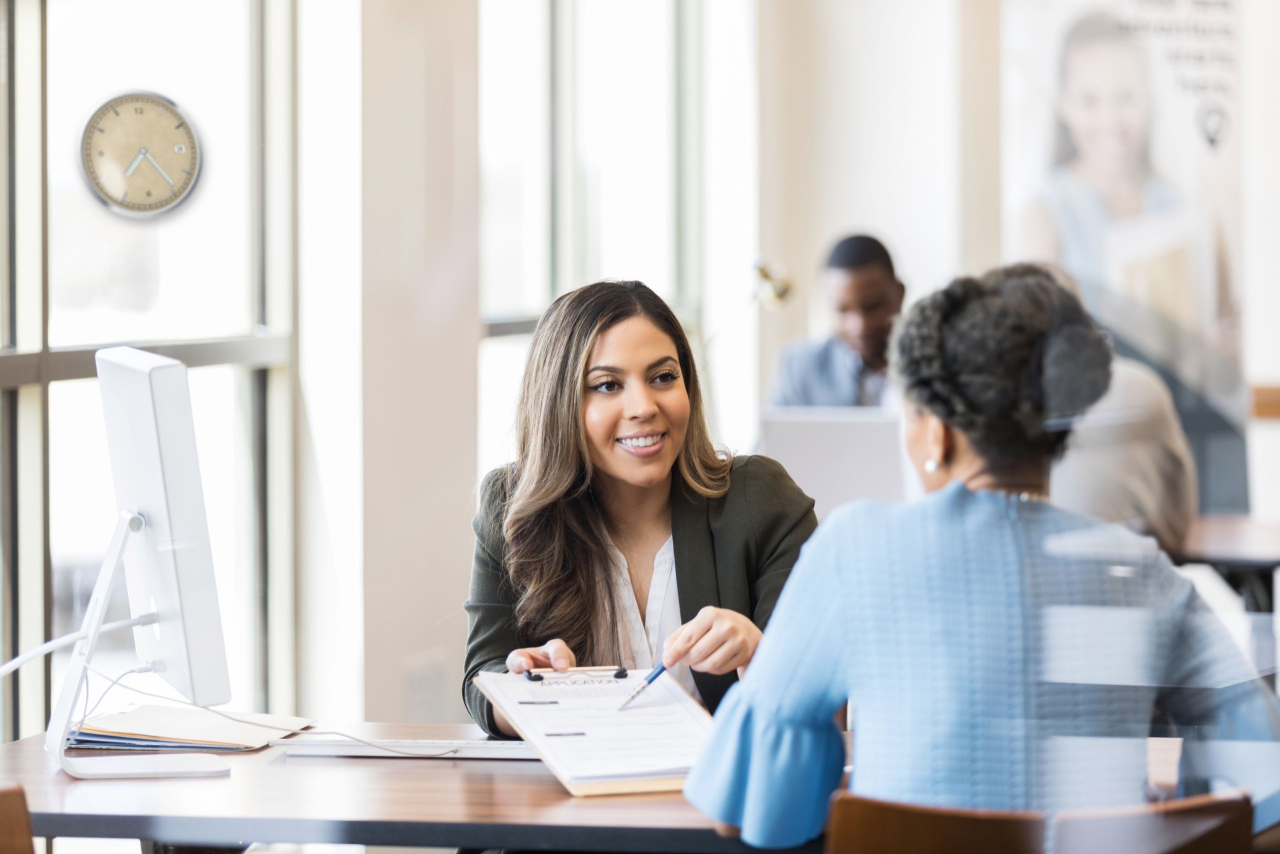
7:24
